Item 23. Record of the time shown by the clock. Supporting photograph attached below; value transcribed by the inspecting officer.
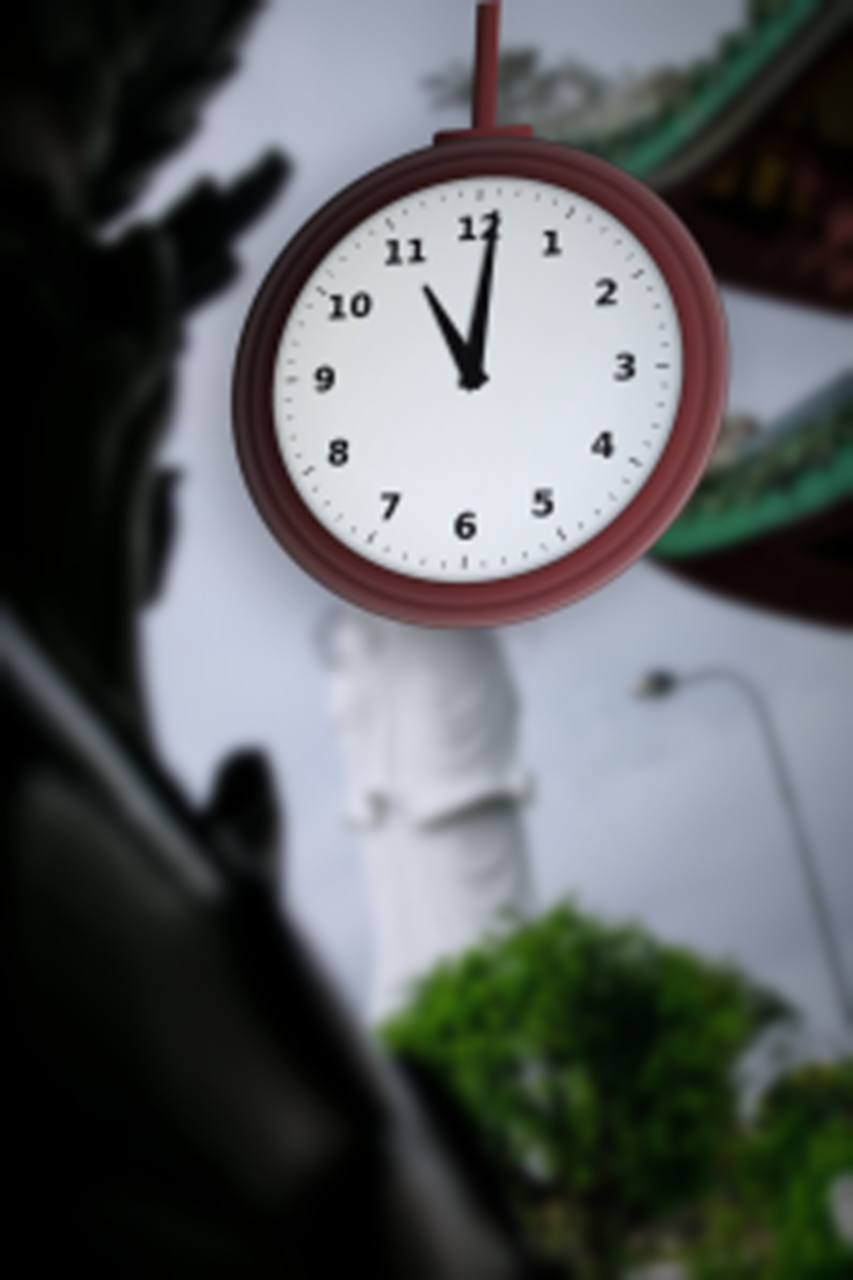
11:01
